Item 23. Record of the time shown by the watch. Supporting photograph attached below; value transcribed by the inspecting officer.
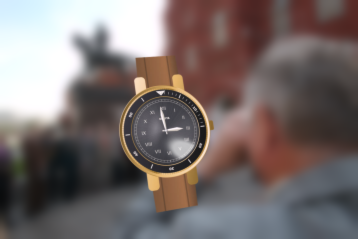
2:59
